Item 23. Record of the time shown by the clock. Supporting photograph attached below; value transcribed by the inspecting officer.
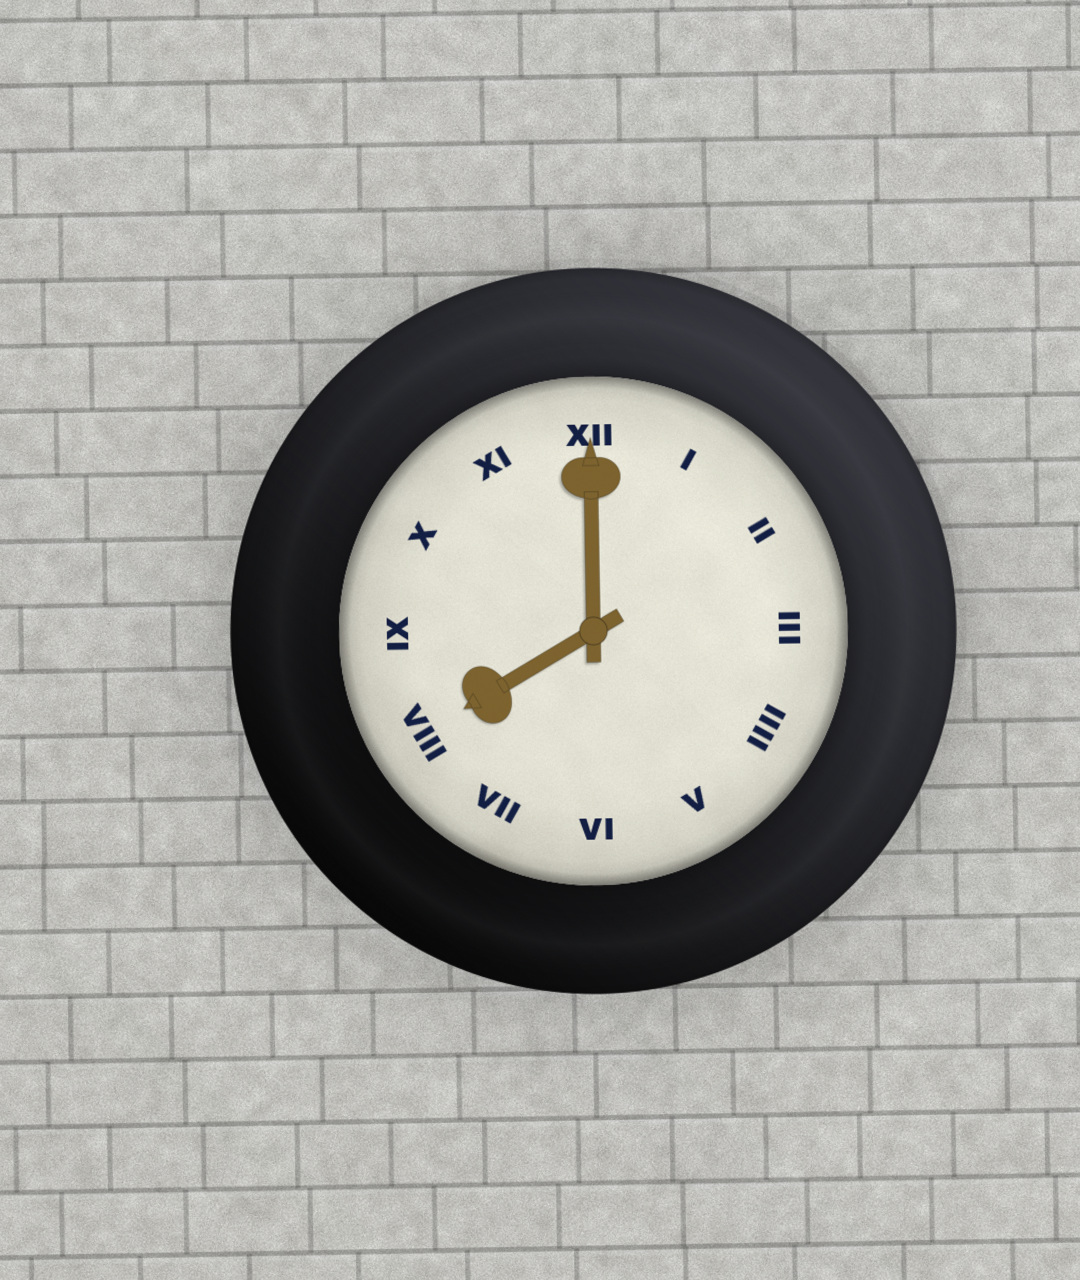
8:00
